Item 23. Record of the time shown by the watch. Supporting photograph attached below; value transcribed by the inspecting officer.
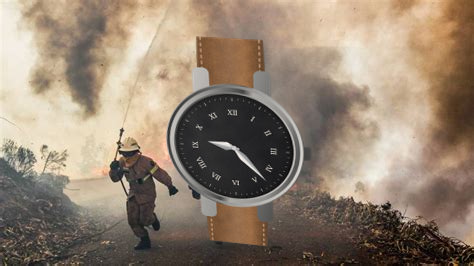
9:23
